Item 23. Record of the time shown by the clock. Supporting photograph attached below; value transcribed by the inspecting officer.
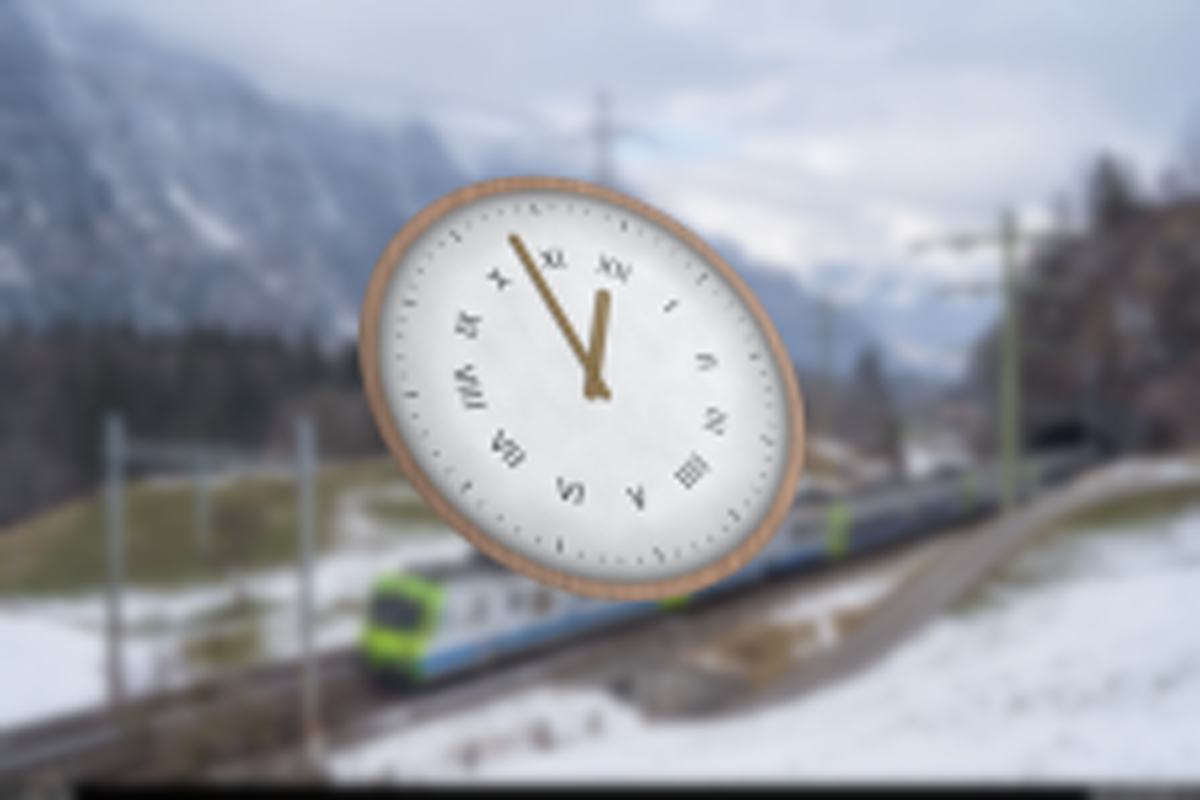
11:53
